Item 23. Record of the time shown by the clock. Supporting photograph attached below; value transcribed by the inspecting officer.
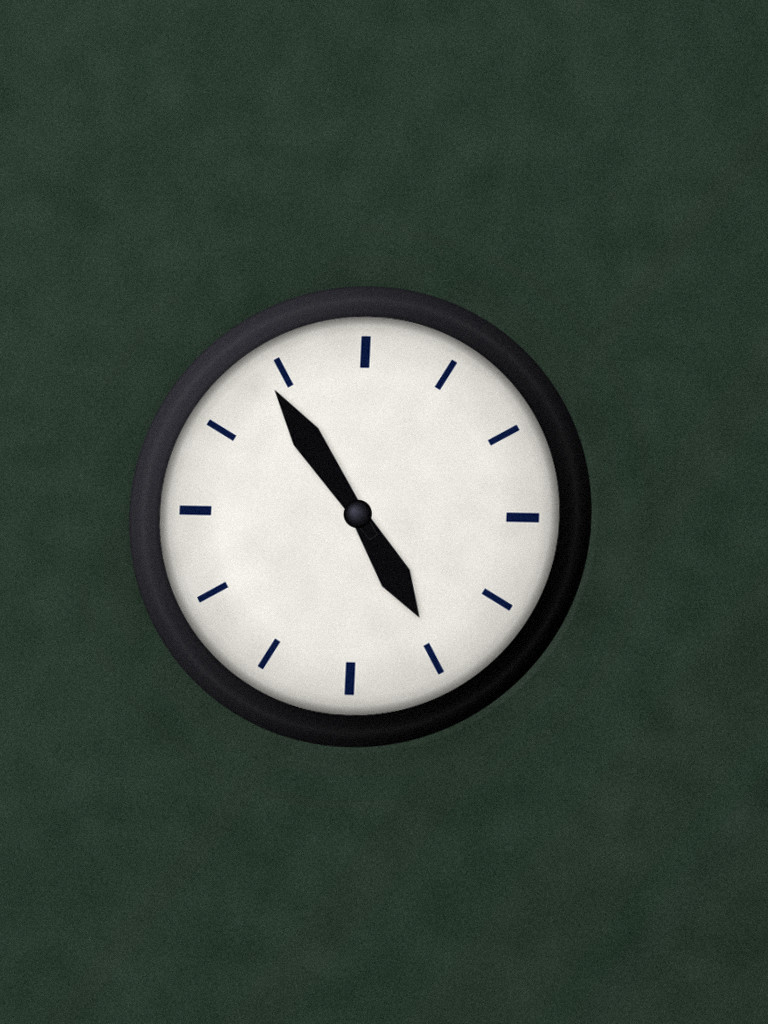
4:54
